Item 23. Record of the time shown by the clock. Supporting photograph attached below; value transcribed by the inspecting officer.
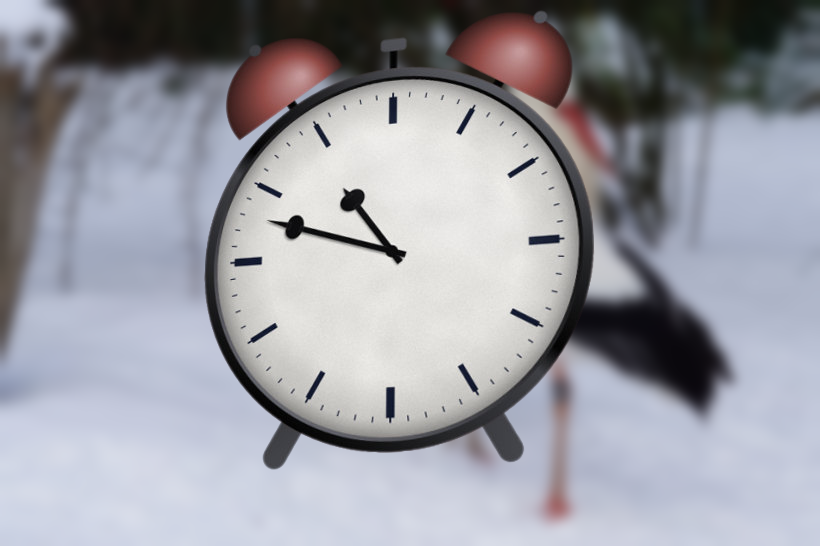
10:48
